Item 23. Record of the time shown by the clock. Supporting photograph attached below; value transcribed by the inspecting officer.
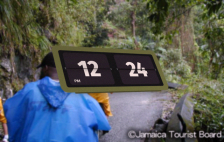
12:24
